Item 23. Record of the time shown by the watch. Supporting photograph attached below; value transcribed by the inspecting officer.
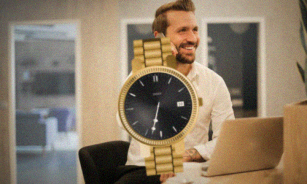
6:33
